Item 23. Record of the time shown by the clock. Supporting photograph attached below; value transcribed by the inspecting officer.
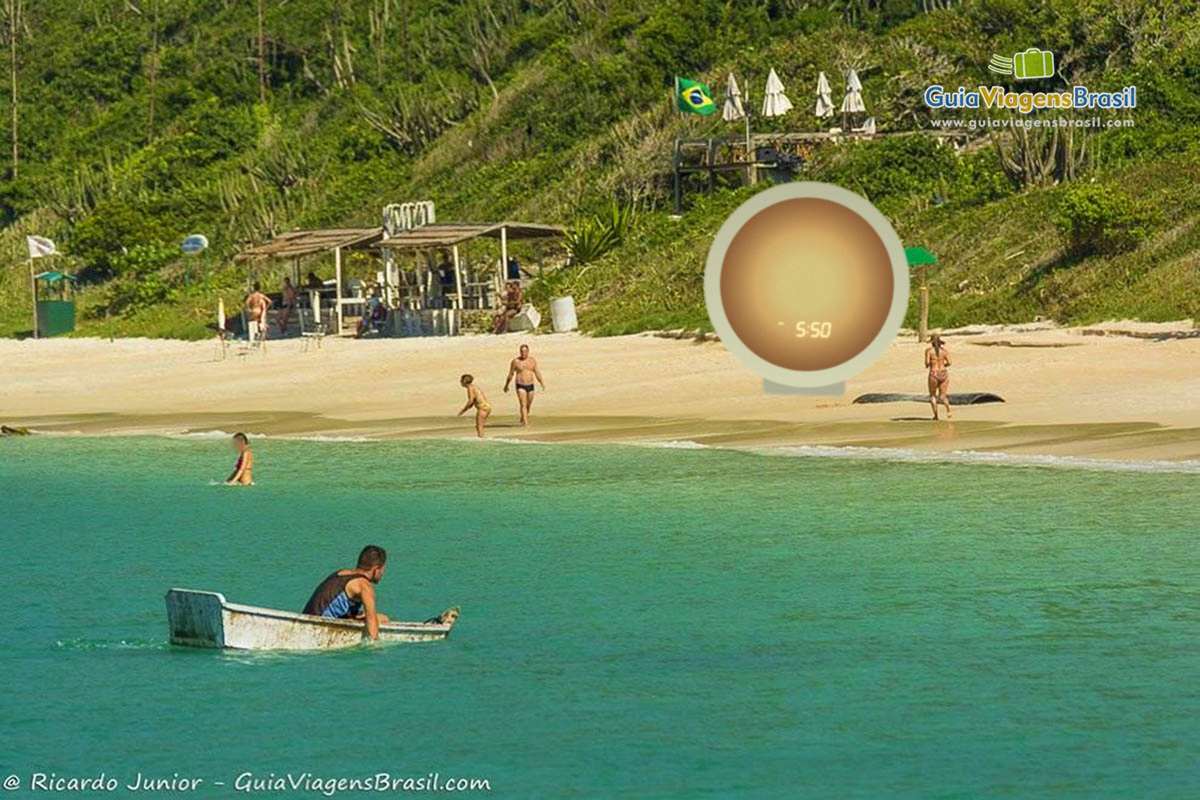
5:50
